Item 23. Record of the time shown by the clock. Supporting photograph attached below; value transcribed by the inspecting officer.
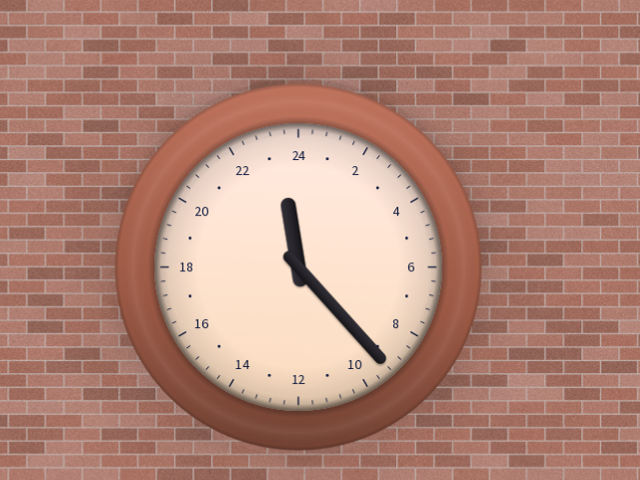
23:23
